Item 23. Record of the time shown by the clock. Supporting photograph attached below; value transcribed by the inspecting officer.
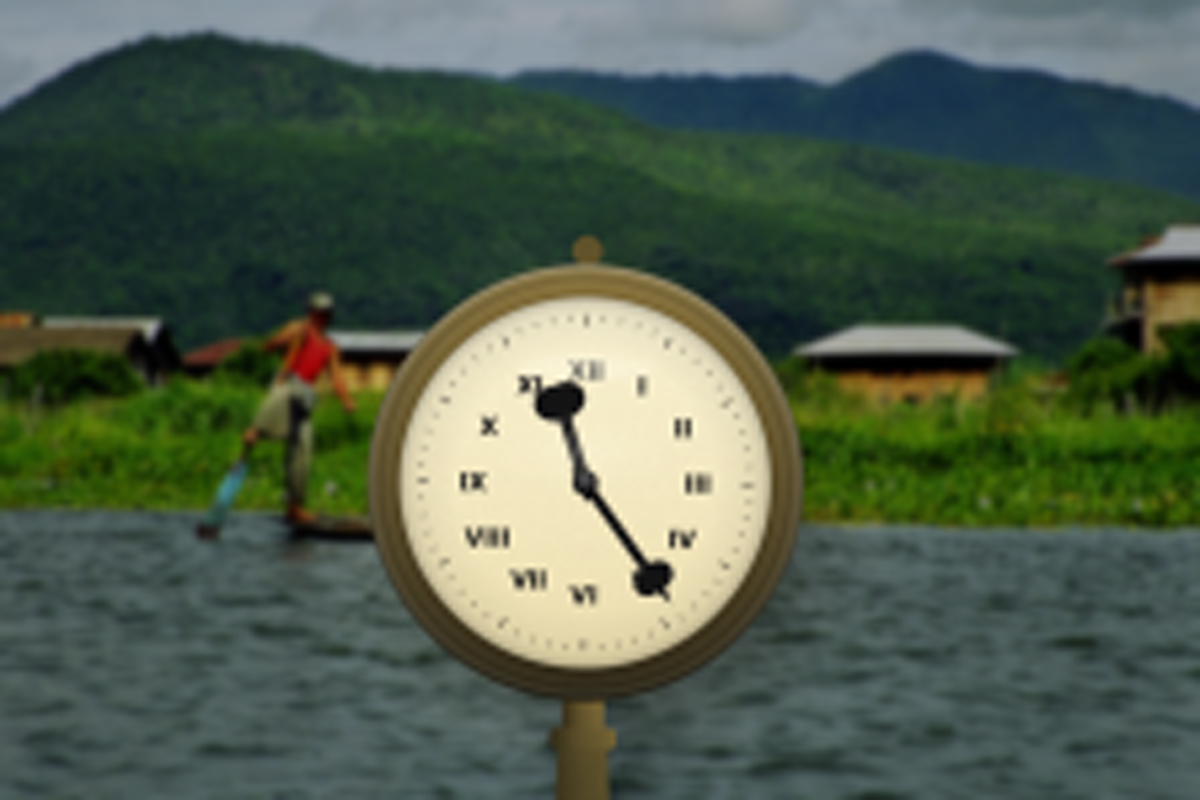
11:24
